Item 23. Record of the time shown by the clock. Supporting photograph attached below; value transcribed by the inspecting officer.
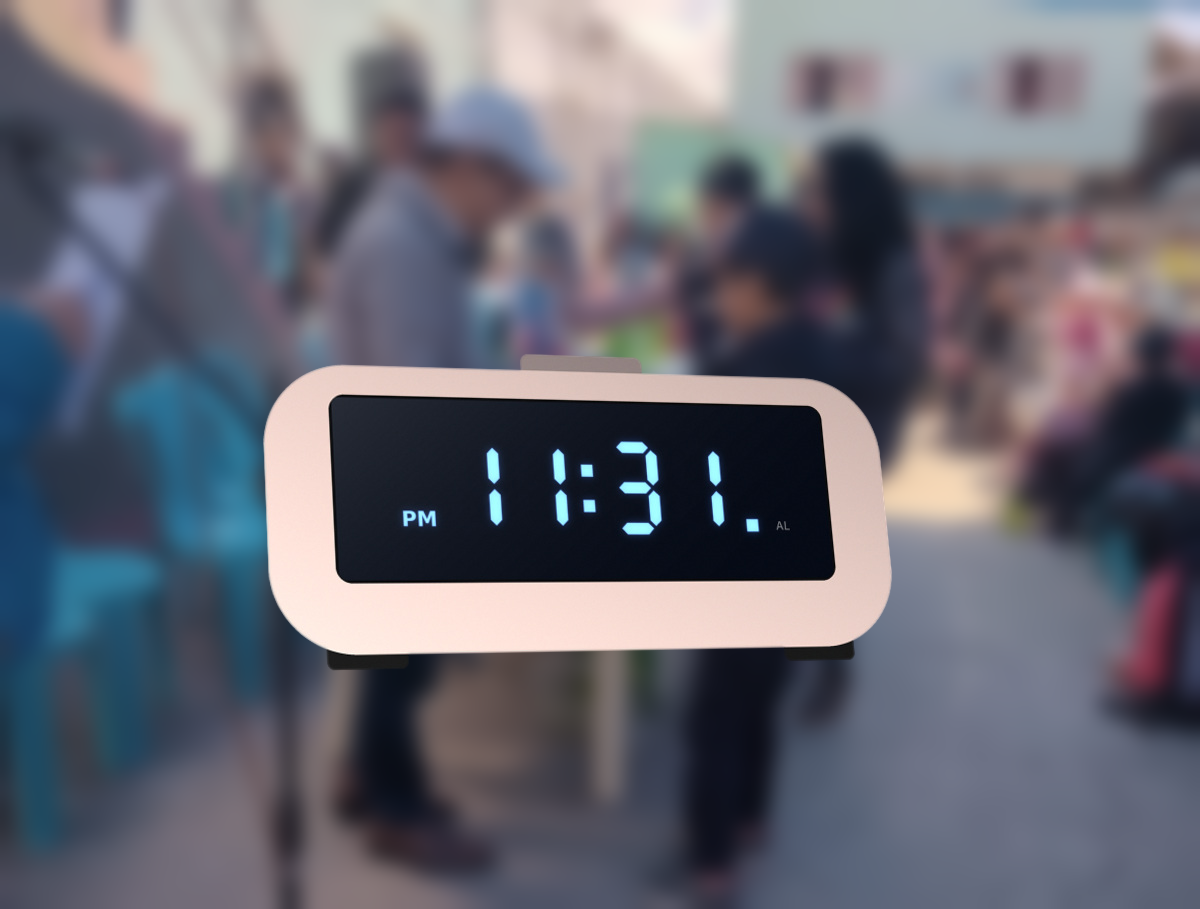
11:31
